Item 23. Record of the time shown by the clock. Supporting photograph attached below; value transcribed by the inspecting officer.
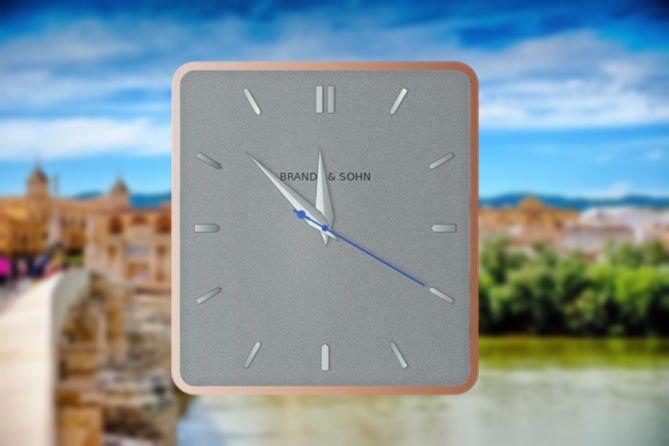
11:52:20
